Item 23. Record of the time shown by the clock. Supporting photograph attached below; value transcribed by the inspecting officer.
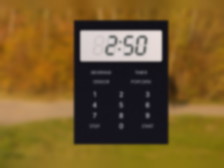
2:50
